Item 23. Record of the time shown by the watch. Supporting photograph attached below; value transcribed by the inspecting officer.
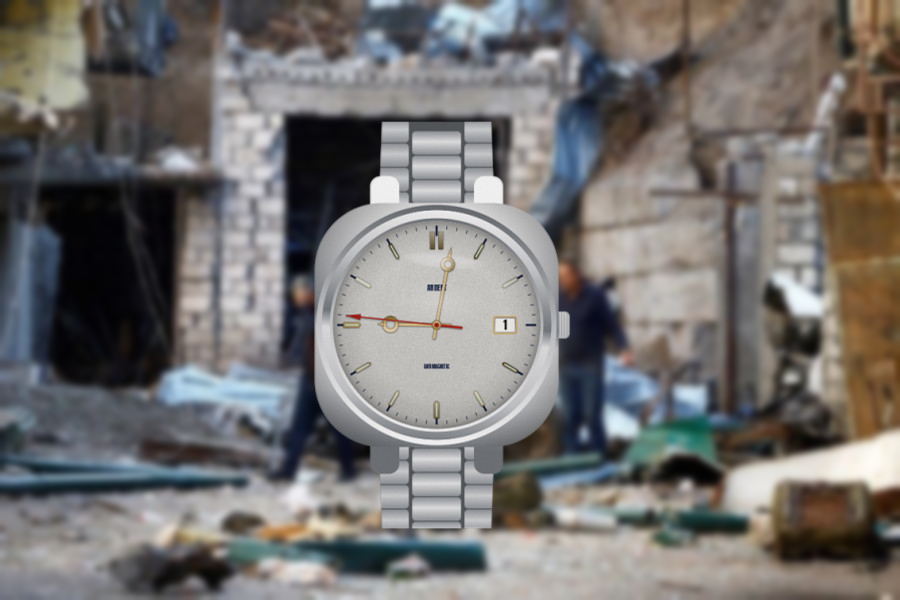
9:01:46
